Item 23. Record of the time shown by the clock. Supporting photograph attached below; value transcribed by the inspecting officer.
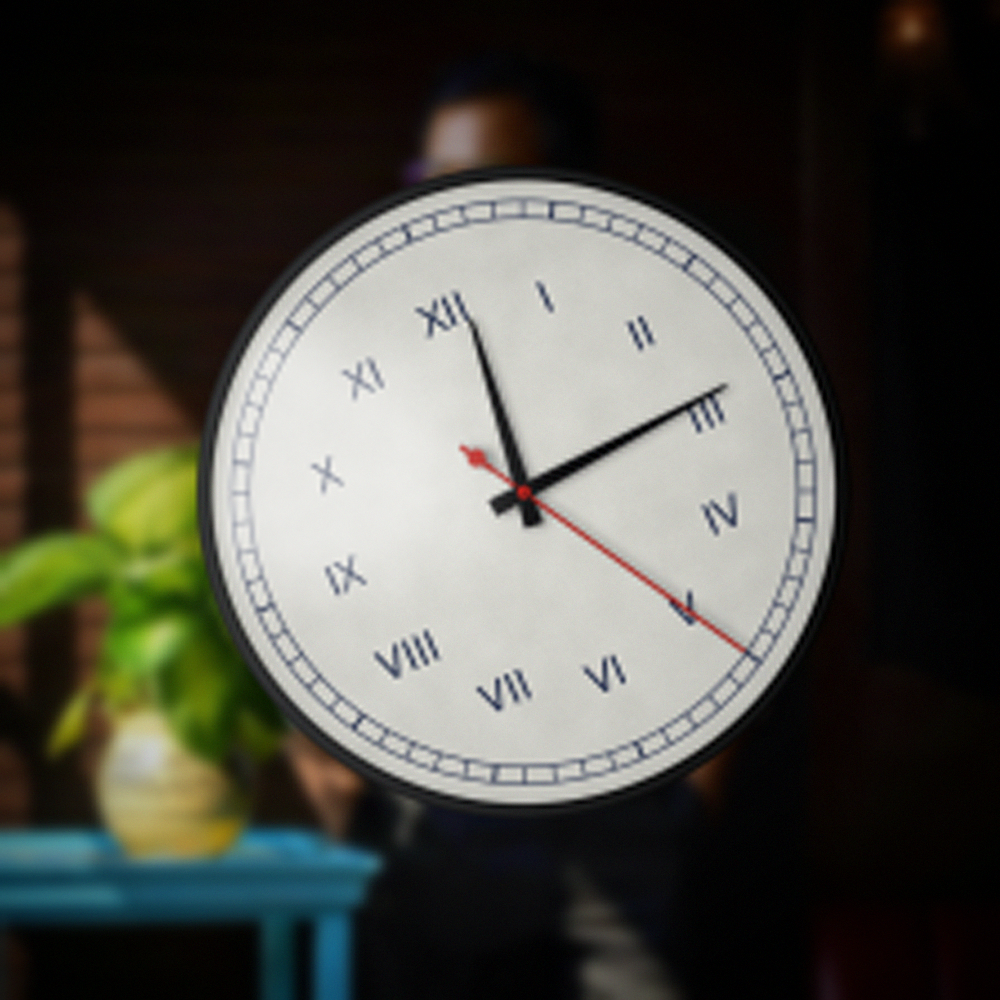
12:14:25
